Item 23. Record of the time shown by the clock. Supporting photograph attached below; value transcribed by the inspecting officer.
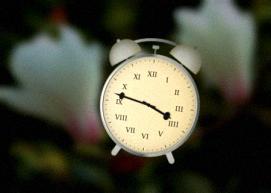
3:47
